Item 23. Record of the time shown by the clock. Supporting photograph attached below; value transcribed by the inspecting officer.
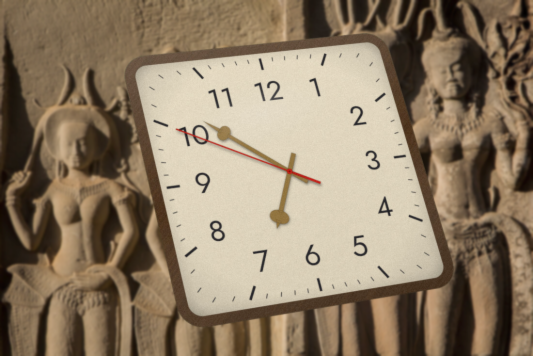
6:51:50
